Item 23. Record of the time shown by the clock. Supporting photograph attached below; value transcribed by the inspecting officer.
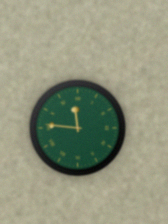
11:46
